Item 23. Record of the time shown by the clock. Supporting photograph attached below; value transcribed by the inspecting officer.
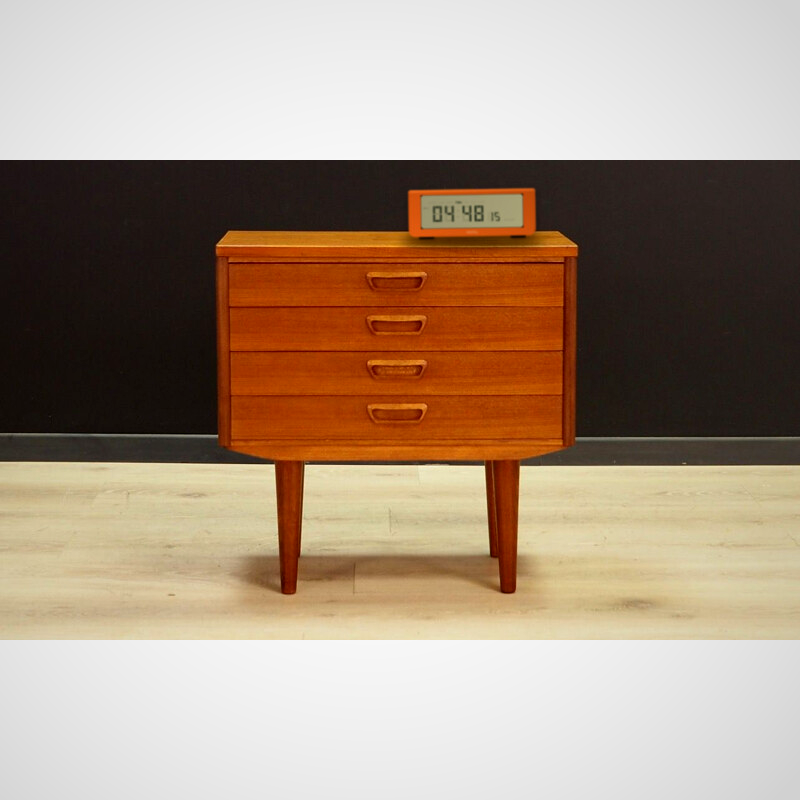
4:48
